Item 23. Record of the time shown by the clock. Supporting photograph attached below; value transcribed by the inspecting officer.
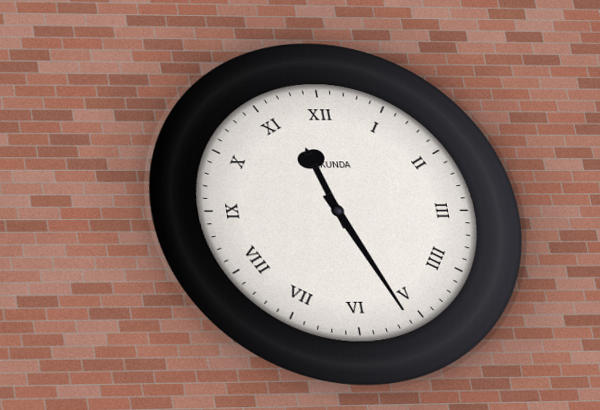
11:26
